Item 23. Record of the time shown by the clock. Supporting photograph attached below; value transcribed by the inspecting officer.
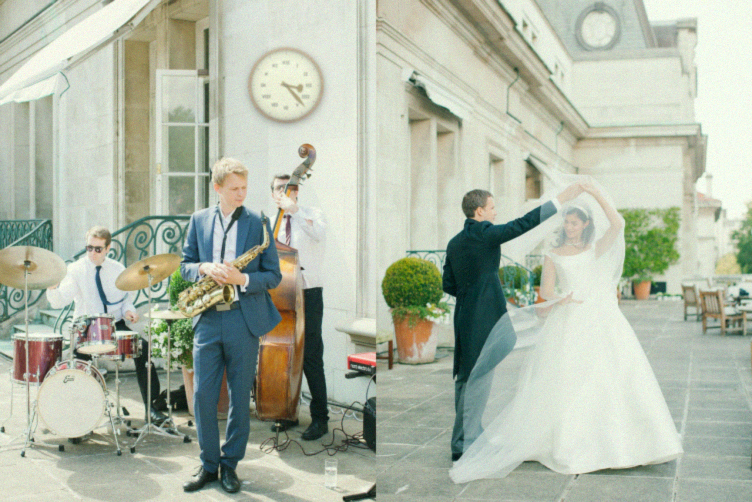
3:23
